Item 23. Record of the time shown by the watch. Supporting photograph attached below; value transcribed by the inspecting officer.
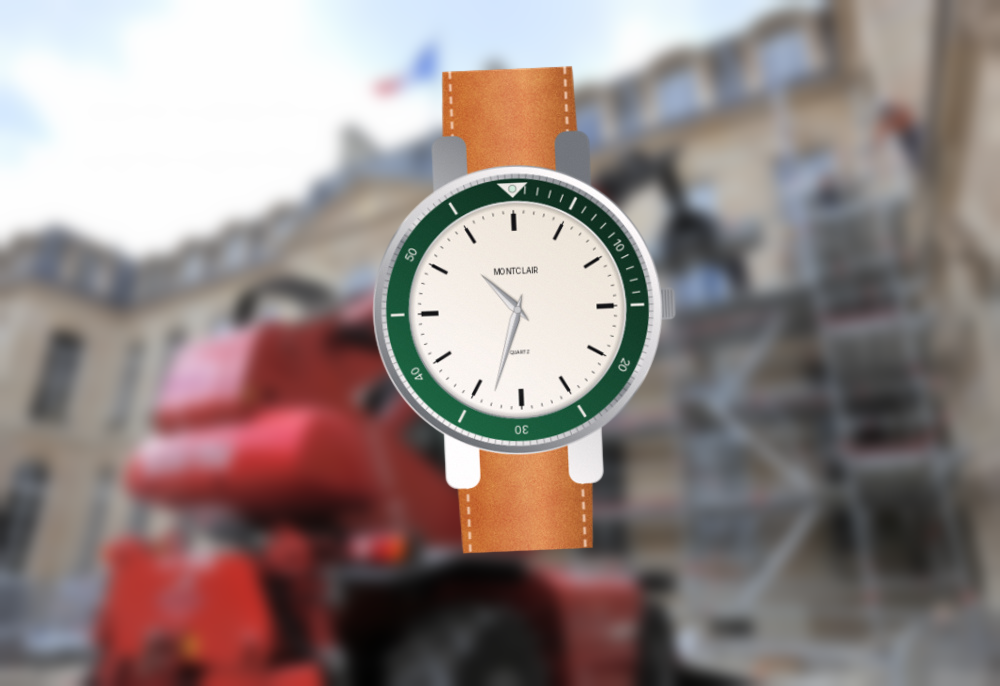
10:33
